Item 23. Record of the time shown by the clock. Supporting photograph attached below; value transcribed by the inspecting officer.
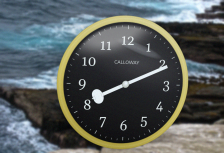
8:11
